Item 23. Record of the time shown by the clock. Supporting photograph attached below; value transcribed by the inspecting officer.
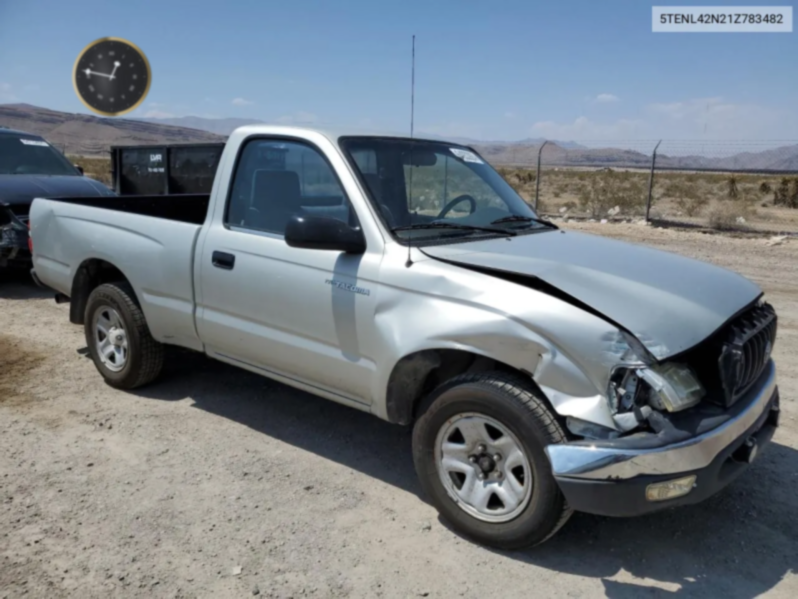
12:47
